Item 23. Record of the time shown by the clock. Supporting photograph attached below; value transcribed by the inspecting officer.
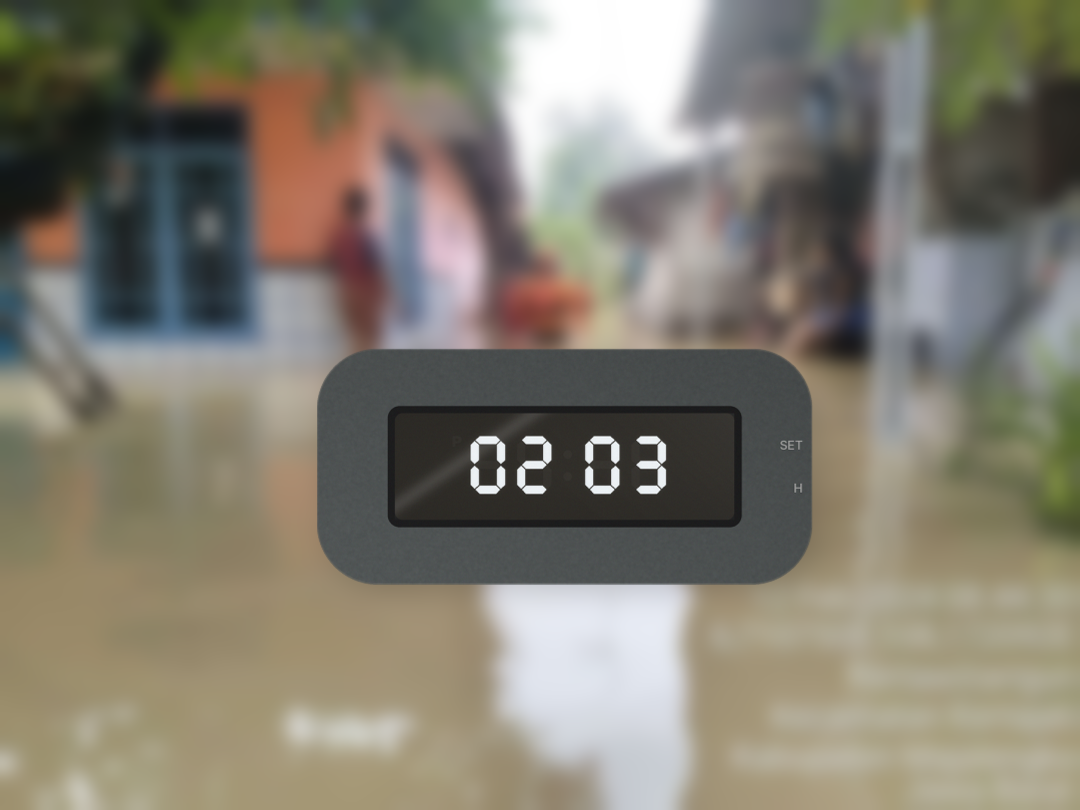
2:03
